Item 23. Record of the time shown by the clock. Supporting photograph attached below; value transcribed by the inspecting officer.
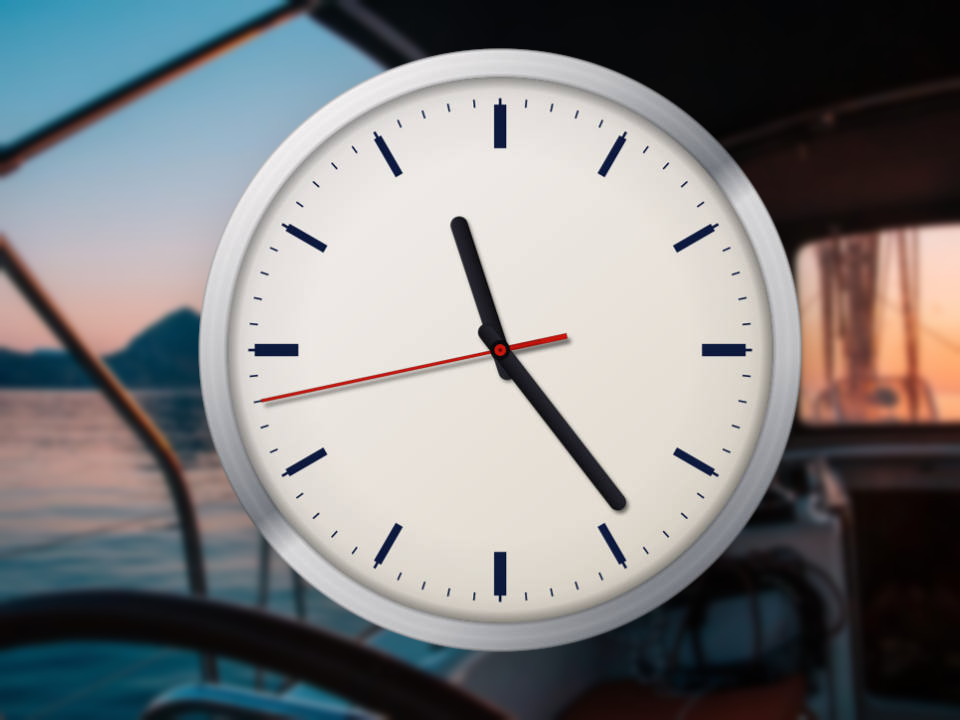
11:23:43
